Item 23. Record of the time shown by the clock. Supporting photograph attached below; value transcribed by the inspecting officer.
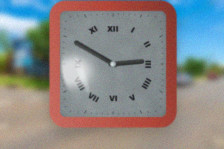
2:50
